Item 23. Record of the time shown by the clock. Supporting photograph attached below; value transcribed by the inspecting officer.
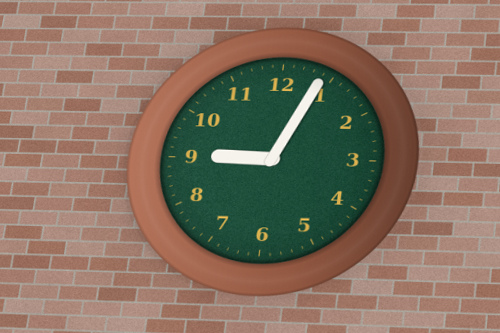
9:04
